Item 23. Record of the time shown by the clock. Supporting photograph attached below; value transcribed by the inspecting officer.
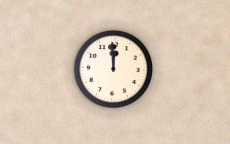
11:59
